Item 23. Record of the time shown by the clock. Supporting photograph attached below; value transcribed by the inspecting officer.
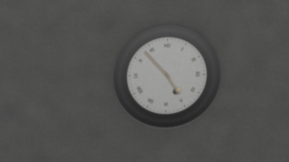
4:53
